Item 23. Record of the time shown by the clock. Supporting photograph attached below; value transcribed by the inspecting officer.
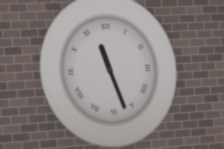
11:27
